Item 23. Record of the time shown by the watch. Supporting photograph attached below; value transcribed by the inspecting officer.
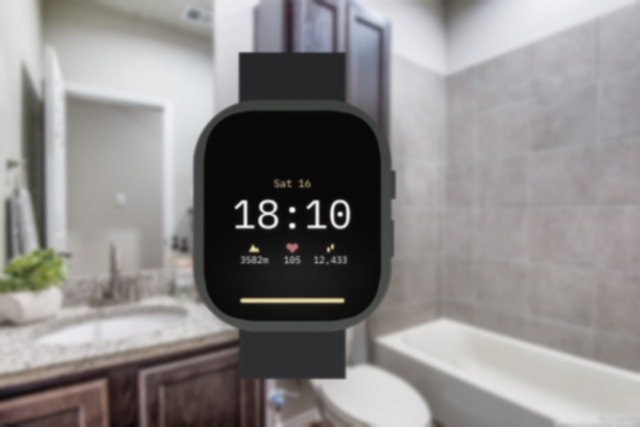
18:10
